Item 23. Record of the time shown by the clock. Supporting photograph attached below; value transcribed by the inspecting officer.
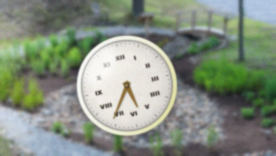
5:36
